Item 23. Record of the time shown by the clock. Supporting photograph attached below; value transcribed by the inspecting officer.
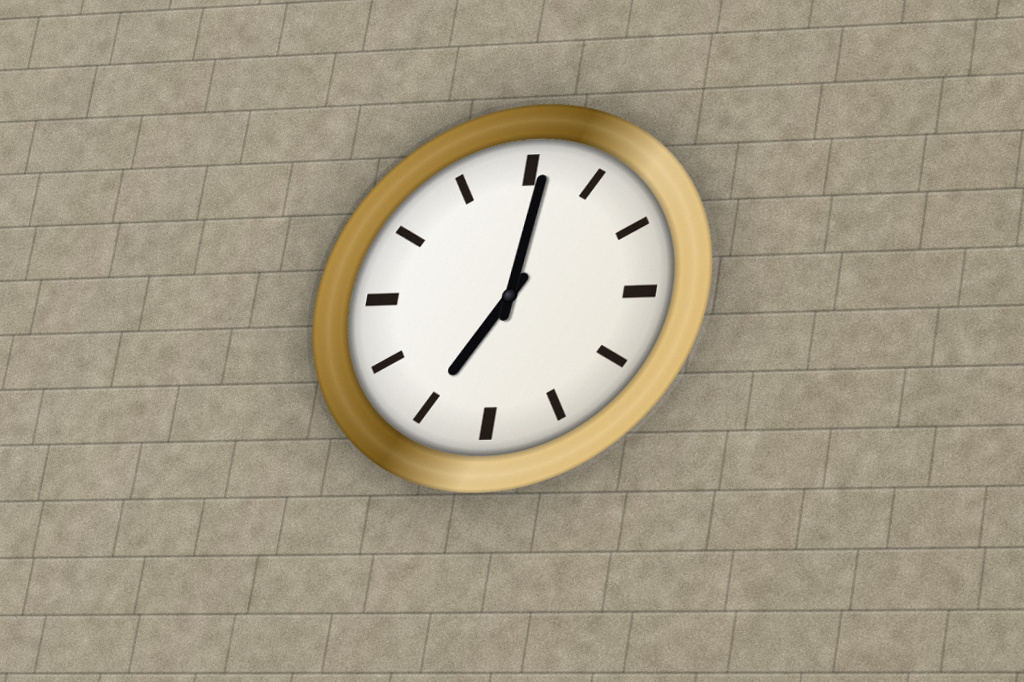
7:01
